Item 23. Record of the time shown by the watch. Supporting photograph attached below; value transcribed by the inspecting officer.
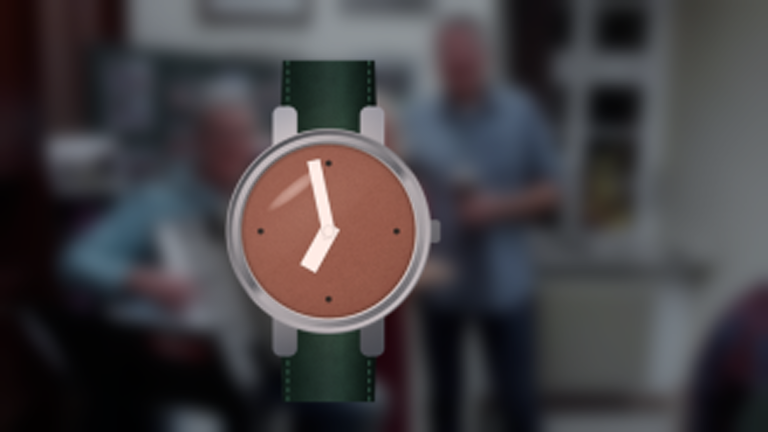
6:58
